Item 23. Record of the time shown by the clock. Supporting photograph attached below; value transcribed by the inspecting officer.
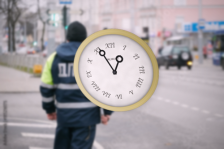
12:56
